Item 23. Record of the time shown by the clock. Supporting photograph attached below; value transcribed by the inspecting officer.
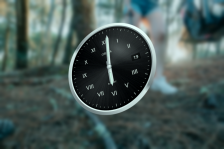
6:01
